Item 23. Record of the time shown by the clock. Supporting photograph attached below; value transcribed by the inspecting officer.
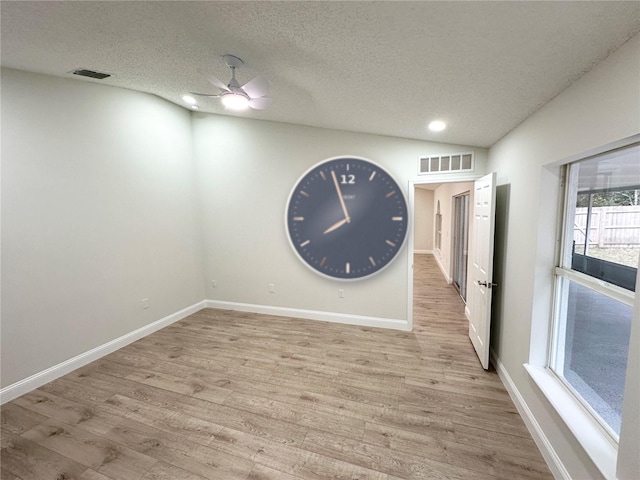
7:57
